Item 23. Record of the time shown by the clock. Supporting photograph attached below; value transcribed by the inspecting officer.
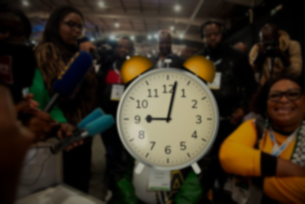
9:02
